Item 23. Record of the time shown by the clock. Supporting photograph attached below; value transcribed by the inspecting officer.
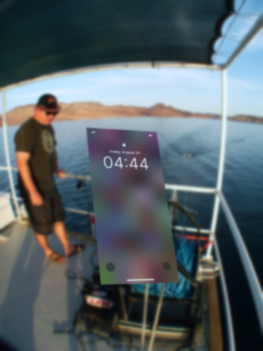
4:44
